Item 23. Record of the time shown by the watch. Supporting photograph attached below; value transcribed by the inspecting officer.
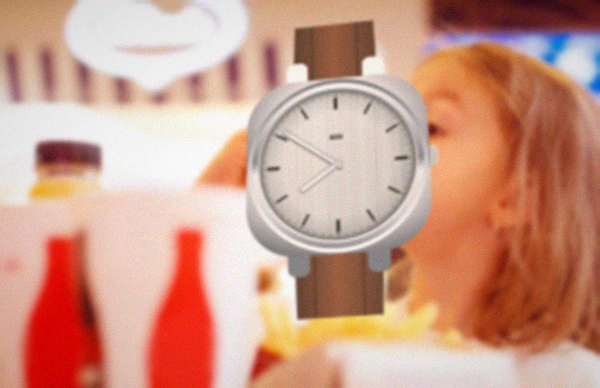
7:51
